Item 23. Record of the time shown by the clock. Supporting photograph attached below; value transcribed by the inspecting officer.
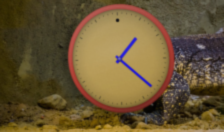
1:22
